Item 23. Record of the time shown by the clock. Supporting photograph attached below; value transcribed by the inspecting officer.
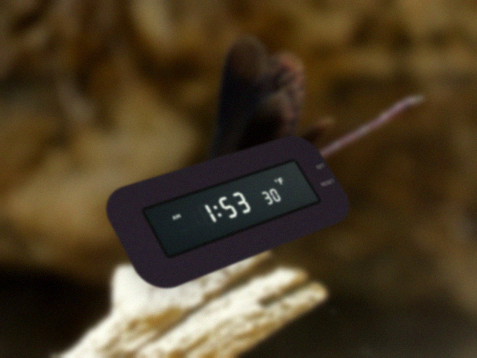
1:53
